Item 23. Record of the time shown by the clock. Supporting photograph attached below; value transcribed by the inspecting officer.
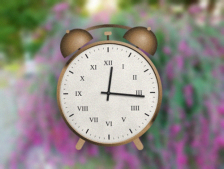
12:16
